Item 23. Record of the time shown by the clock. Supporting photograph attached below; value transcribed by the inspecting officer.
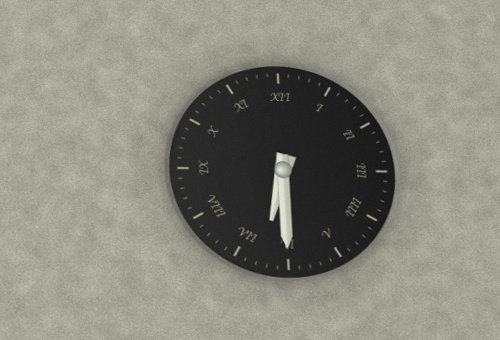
6:30
